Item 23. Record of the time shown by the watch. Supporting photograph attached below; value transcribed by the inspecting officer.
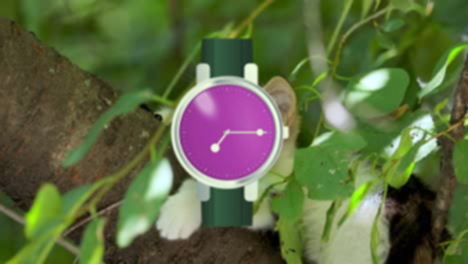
7:15
